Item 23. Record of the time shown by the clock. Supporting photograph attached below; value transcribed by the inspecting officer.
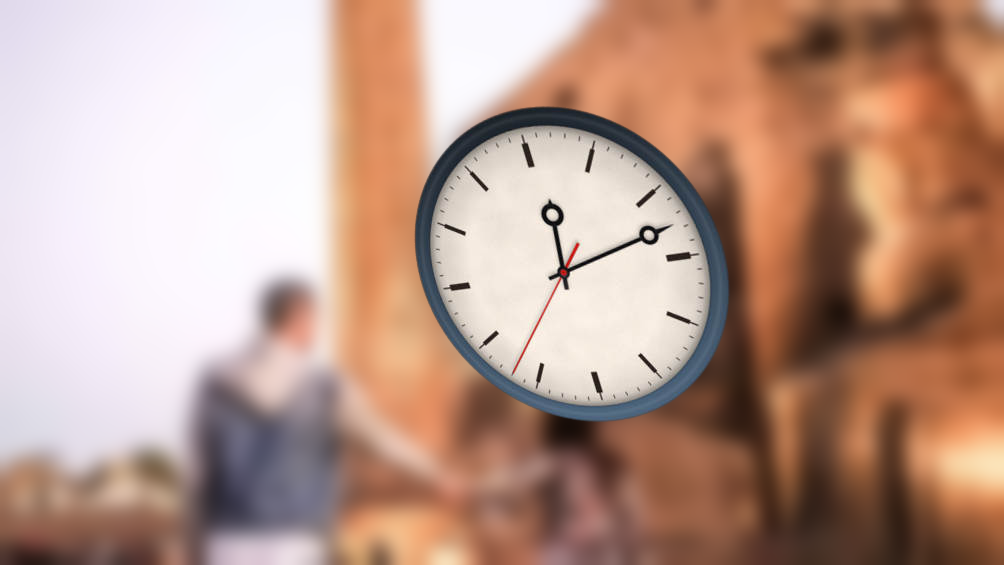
12:12:37
